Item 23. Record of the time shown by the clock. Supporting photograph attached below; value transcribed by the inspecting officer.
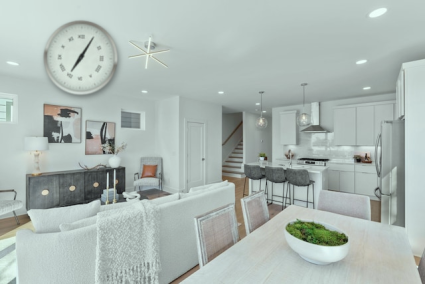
7:05
